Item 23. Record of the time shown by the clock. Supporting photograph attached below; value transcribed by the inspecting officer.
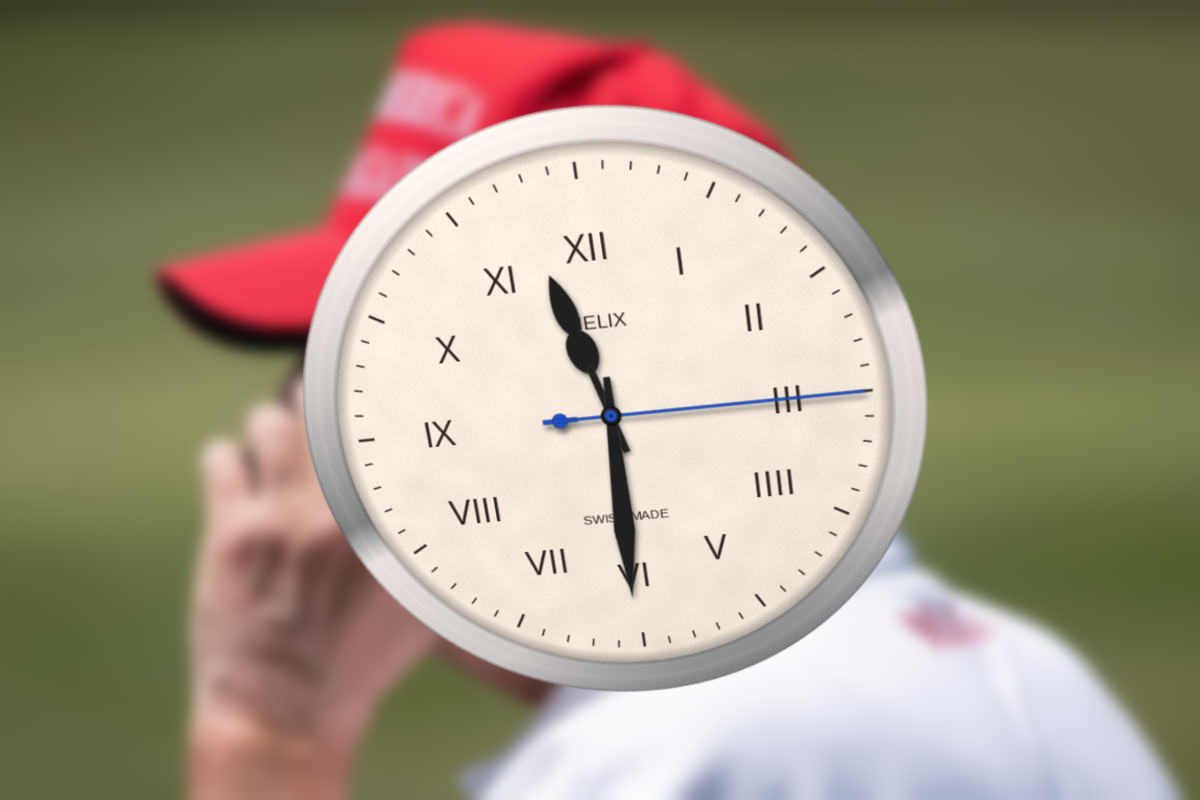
11:30:15
